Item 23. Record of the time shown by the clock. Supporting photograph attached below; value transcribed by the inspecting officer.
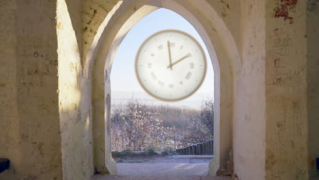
1:59
